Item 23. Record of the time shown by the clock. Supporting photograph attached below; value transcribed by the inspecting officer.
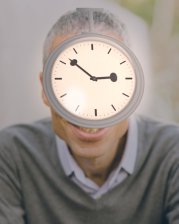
2:52
